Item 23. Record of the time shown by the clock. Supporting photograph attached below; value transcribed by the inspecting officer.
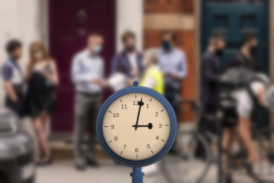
3:02
